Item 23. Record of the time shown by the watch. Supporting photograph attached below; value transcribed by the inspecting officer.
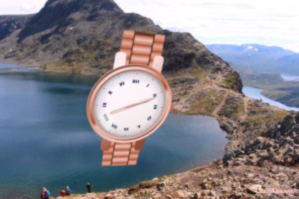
8:11
